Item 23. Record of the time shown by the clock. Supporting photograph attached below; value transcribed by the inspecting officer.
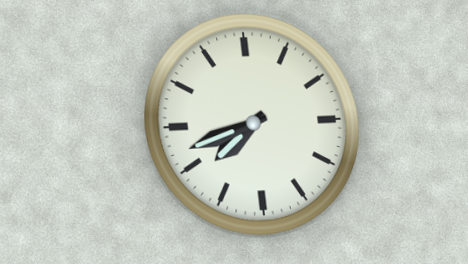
7:42
